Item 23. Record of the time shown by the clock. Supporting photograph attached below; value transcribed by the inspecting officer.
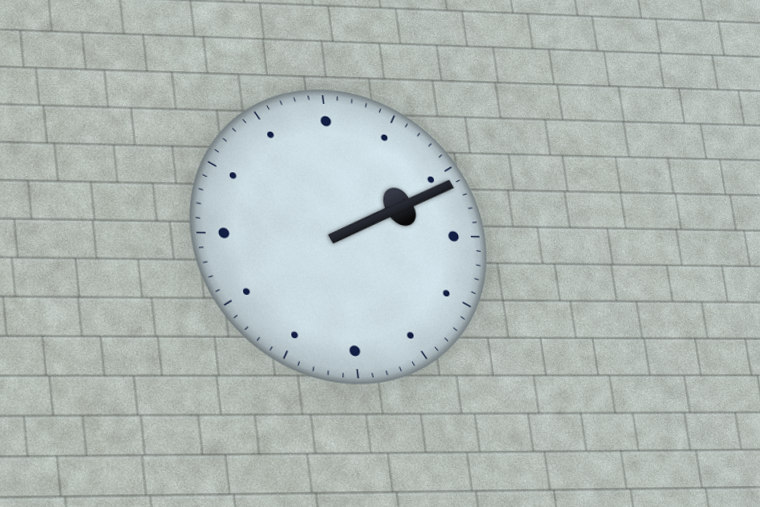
2:11
